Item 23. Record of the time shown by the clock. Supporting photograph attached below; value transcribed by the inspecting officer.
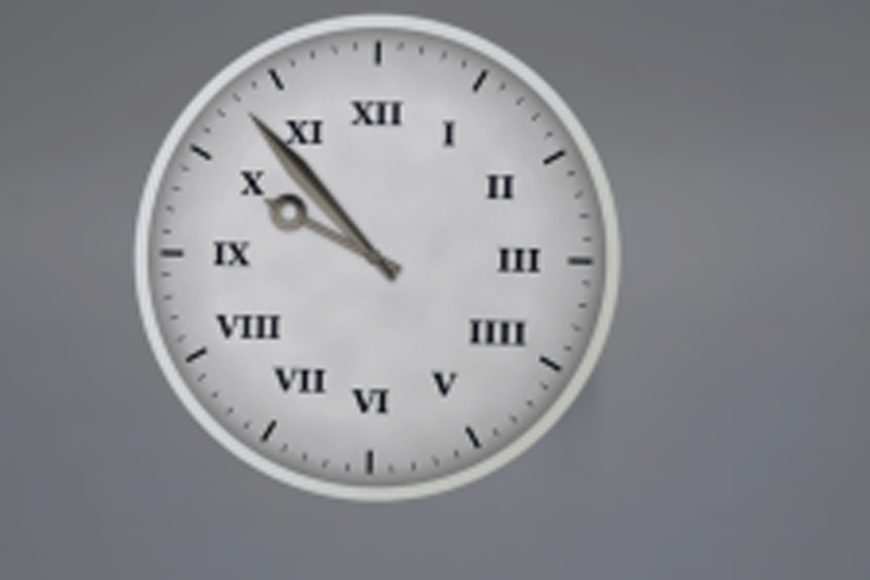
9:53
